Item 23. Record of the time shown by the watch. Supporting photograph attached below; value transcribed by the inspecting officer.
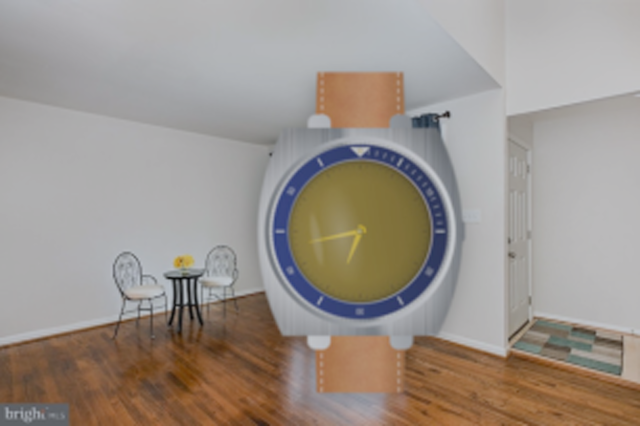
6:43
